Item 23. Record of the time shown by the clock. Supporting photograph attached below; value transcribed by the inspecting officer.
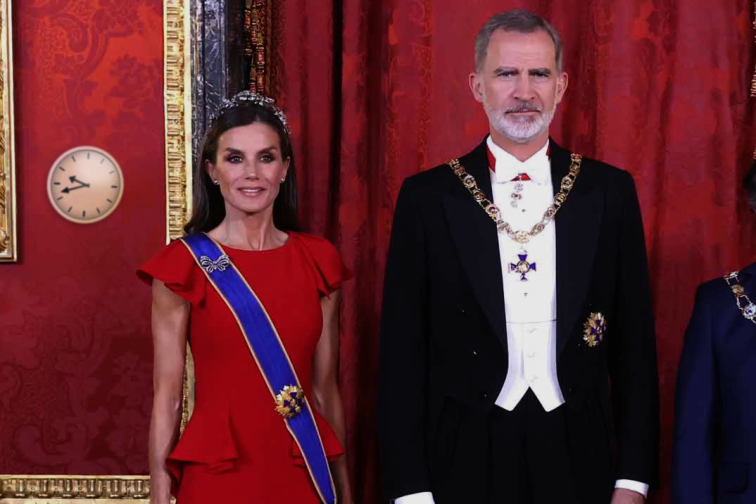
9:42
